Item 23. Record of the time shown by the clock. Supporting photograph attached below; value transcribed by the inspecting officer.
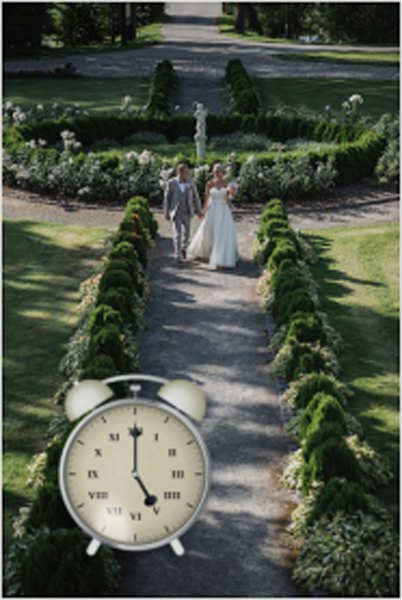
5:00
